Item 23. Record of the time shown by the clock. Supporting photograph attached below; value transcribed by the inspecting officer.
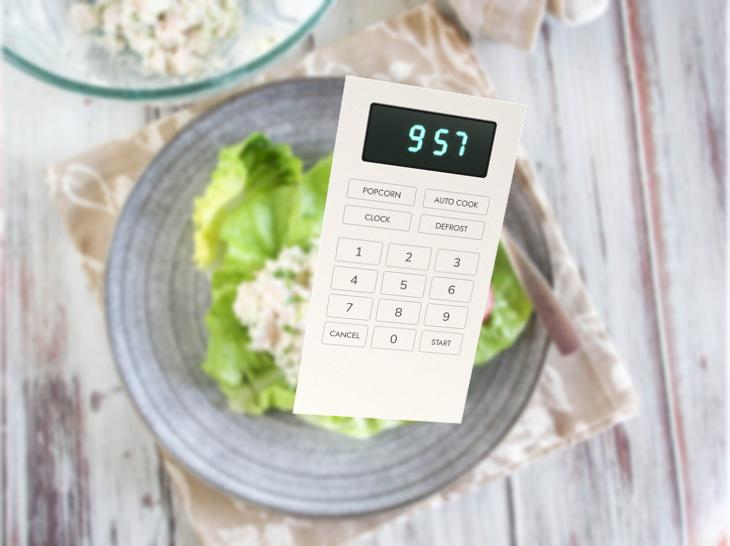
9:57
